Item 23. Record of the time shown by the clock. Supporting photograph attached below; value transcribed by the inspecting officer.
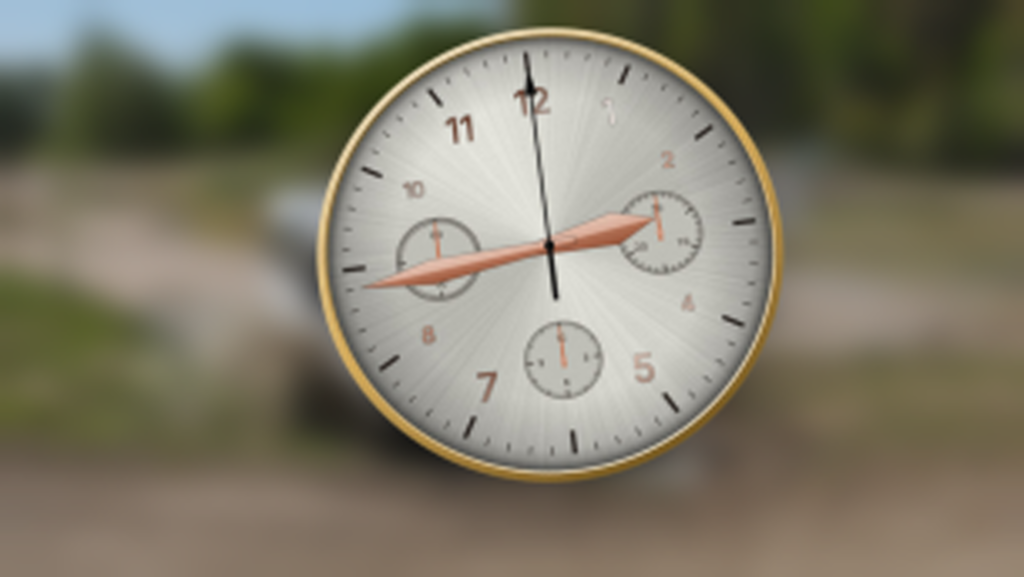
2:44
